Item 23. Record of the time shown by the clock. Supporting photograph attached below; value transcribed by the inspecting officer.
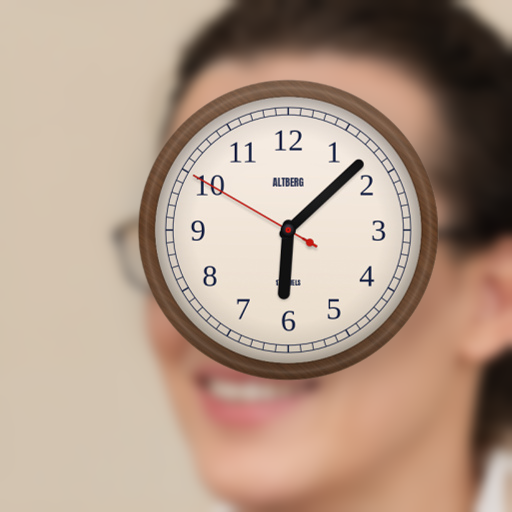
6:07:50
